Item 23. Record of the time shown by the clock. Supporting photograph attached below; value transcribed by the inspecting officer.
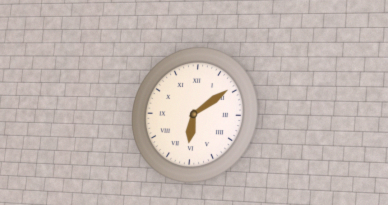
6:09
